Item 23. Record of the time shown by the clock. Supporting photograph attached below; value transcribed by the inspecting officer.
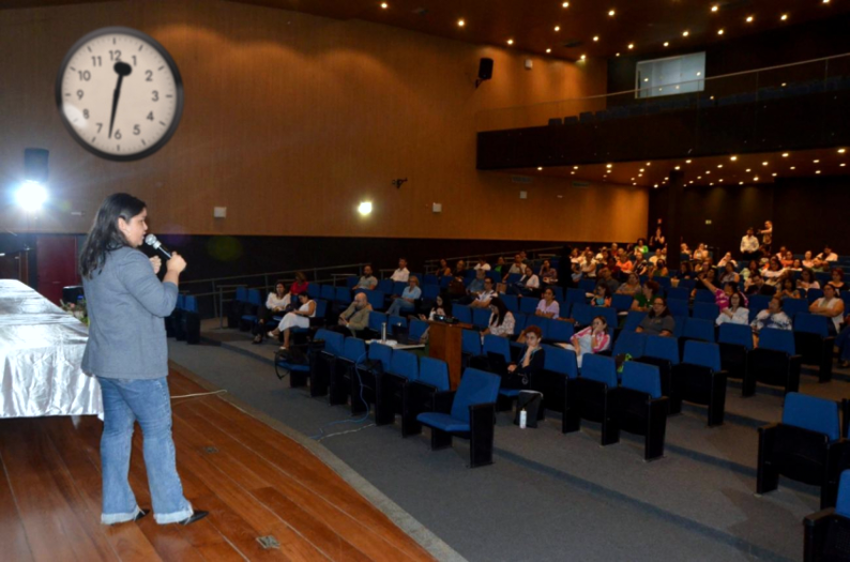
12:32
